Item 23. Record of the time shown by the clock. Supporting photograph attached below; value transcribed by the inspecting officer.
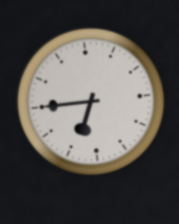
6:45
